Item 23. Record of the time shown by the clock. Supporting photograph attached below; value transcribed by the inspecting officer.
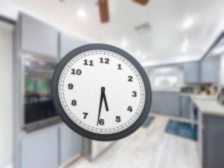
5:31
